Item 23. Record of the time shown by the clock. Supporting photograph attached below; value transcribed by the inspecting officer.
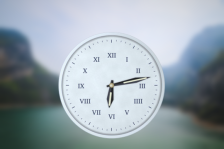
6:13
